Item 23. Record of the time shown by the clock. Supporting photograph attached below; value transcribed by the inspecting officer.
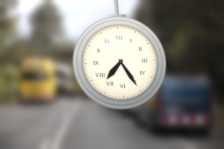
7:25
